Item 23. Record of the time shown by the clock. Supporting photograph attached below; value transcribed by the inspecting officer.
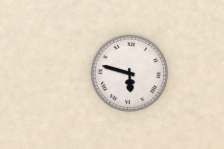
5:47
